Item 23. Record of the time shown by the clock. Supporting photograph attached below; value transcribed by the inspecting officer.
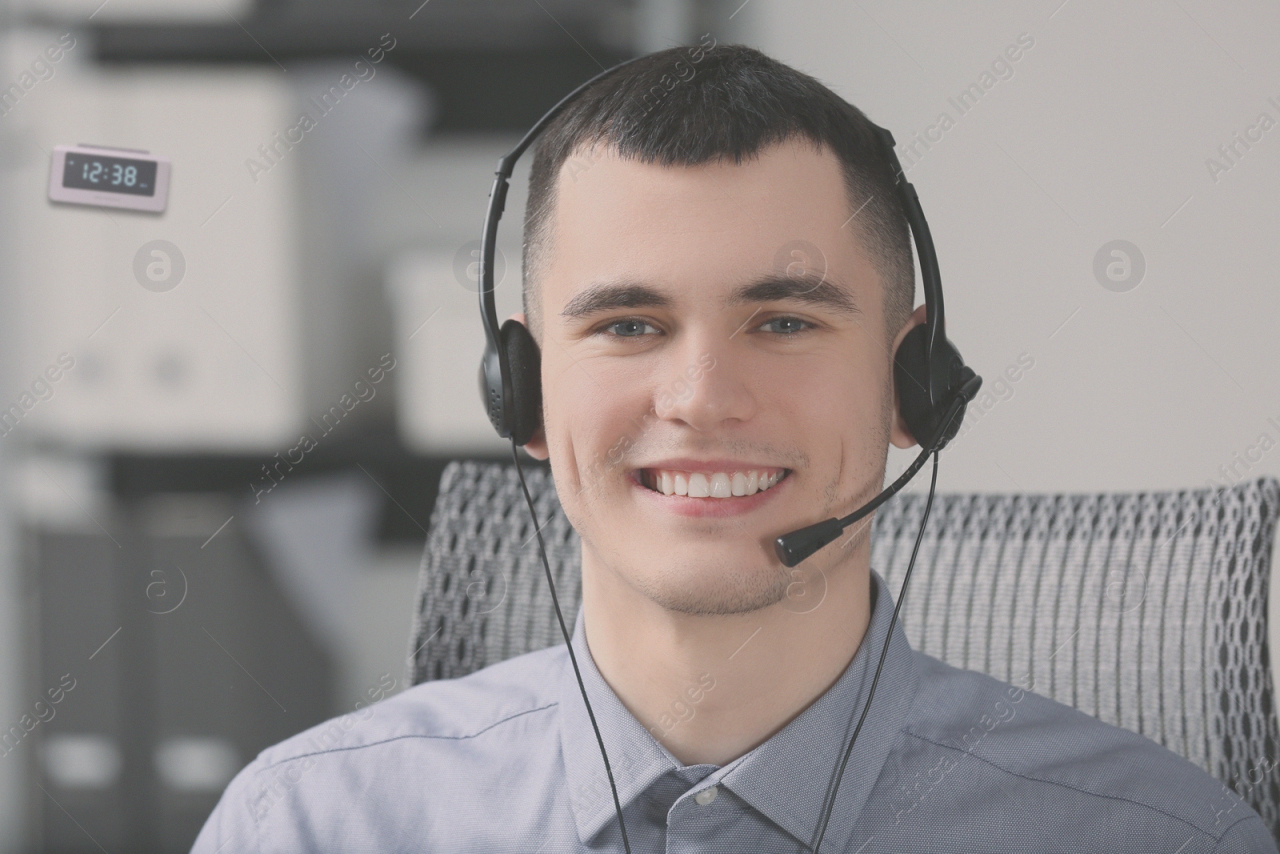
12:38
